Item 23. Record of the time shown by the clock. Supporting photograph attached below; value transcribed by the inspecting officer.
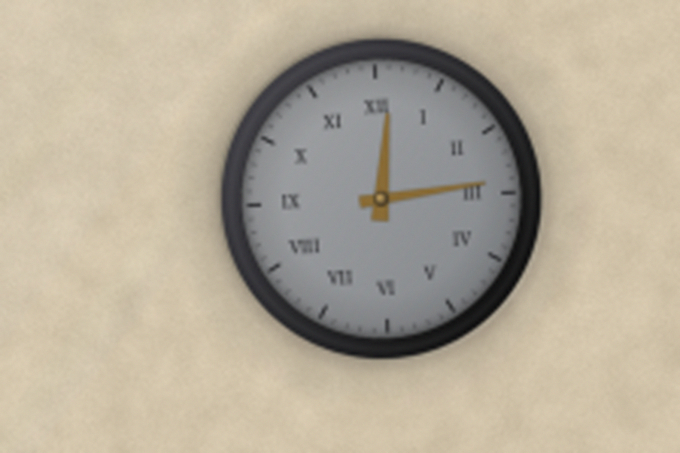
12:14
